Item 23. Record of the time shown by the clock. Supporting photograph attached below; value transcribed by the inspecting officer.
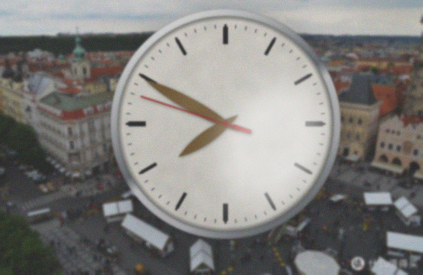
7:49:48
